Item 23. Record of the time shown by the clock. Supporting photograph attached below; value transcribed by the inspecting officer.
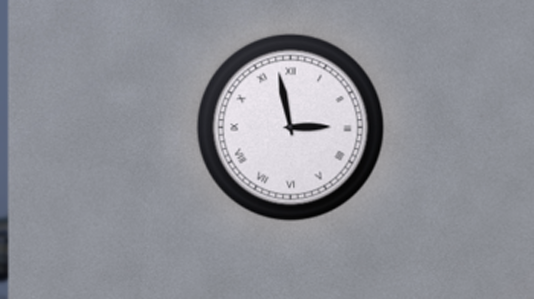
2:58
